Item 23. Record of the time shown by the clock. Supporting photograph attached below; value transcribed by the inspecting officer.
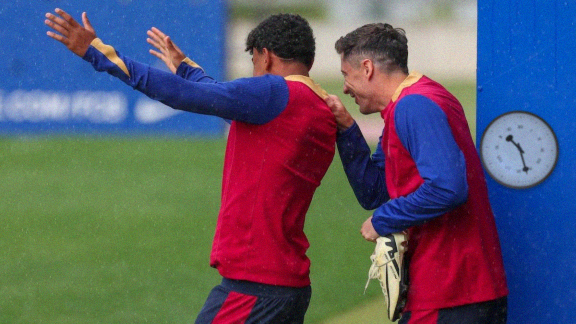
10:27
